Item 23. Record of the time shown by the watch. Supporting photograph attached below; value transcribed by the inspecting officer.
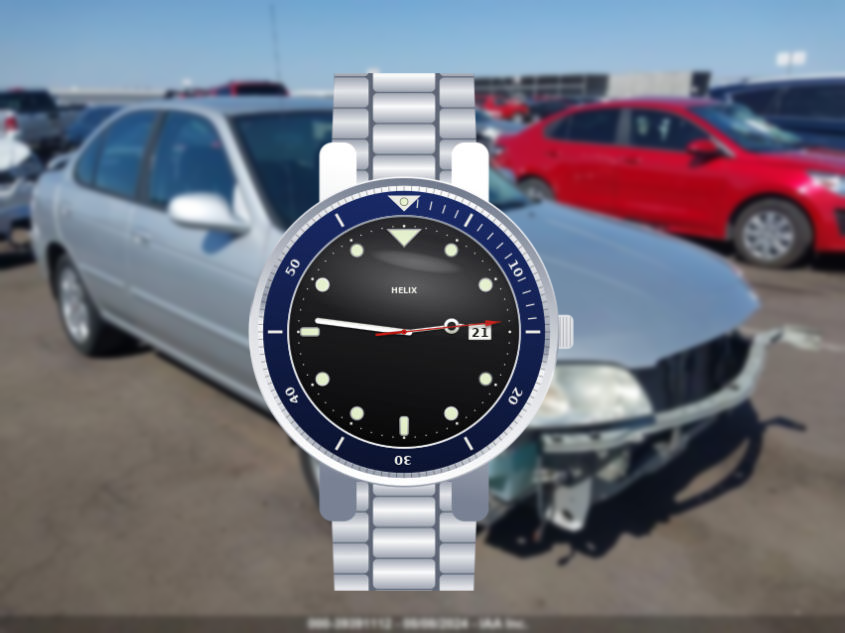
2:46:14
